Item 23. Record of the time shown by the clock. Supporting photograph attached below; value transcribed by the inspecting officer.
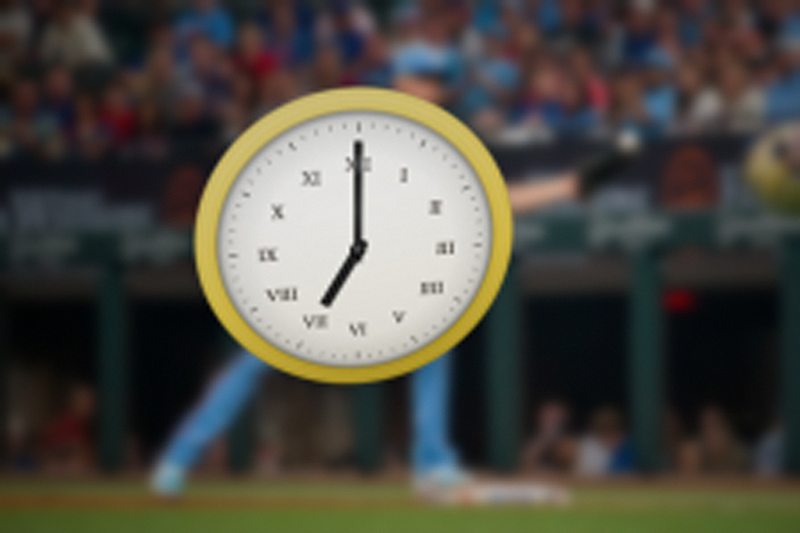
7:00
